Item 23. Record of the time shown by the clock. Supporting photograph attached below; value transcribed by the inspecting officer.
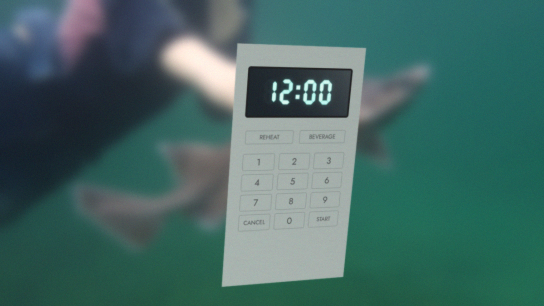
12:00
